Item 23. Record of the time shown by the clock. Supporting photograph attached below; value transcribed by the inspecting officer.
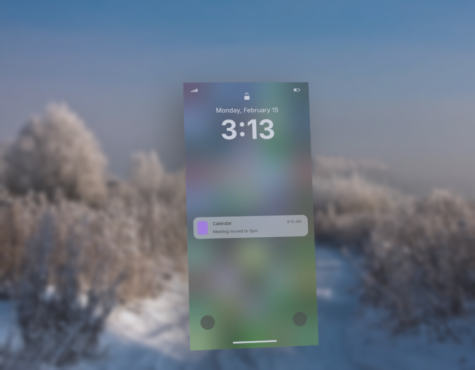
3:13
